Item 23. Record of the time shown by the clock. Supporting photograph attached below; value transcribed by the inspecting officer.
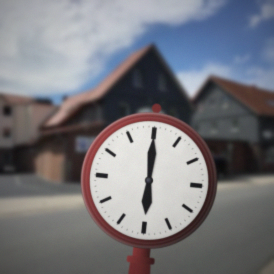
6:00
